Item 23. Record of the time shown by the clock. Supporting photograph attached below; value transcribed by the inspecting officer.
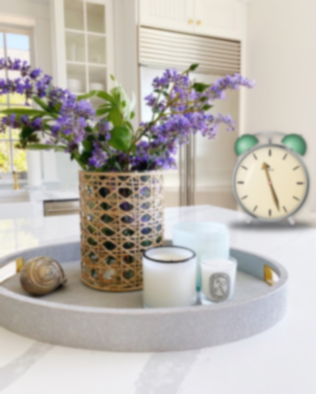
11:27
